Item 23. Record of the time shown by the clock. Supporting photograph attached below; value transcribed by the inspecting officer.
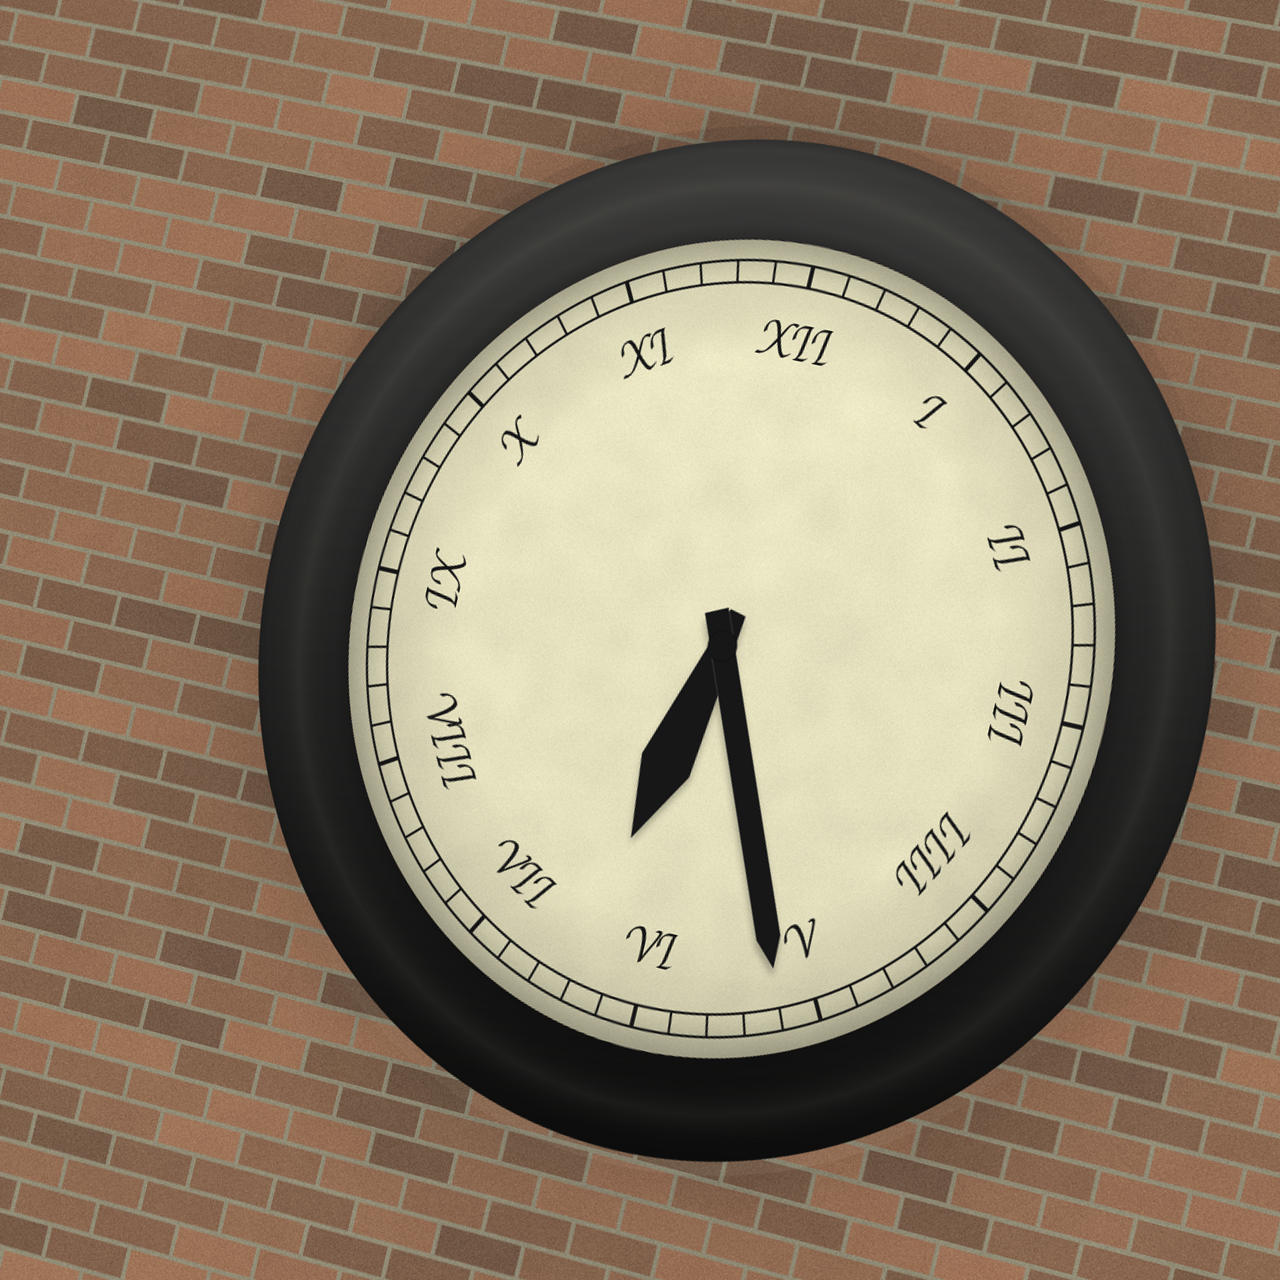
6:26
